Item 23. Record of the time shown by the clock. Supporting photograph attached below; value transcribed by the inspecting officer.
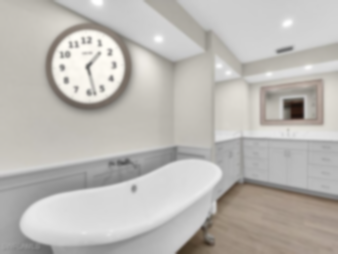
1:28
